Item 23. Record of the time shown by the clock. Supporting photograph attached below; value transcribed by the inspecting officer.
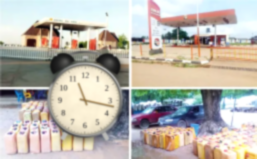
11:17
